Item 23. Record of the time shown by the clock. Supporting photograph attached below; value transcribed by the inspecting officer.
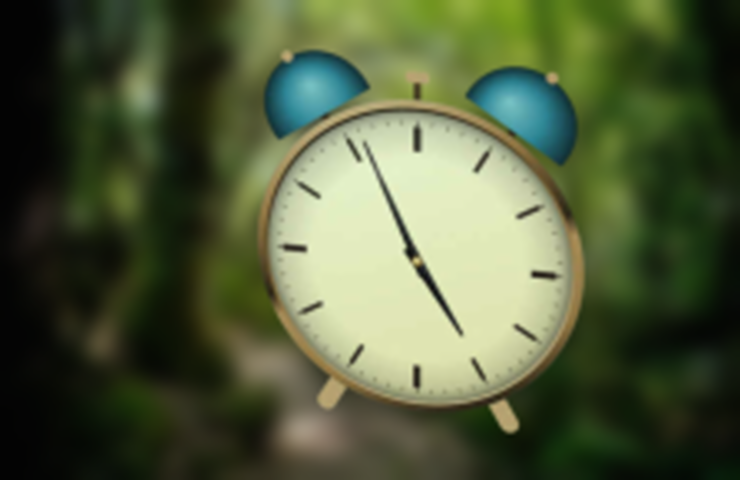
4:56
